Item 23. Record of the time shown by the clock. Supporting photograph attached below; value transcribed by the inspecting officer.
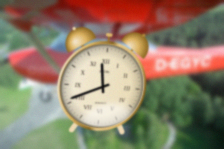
11:41
